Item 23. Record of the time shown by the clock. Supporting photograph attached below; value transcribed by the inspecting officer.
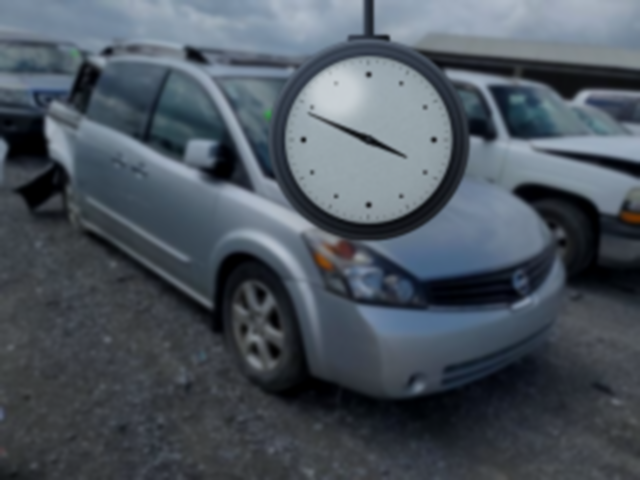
3:49
